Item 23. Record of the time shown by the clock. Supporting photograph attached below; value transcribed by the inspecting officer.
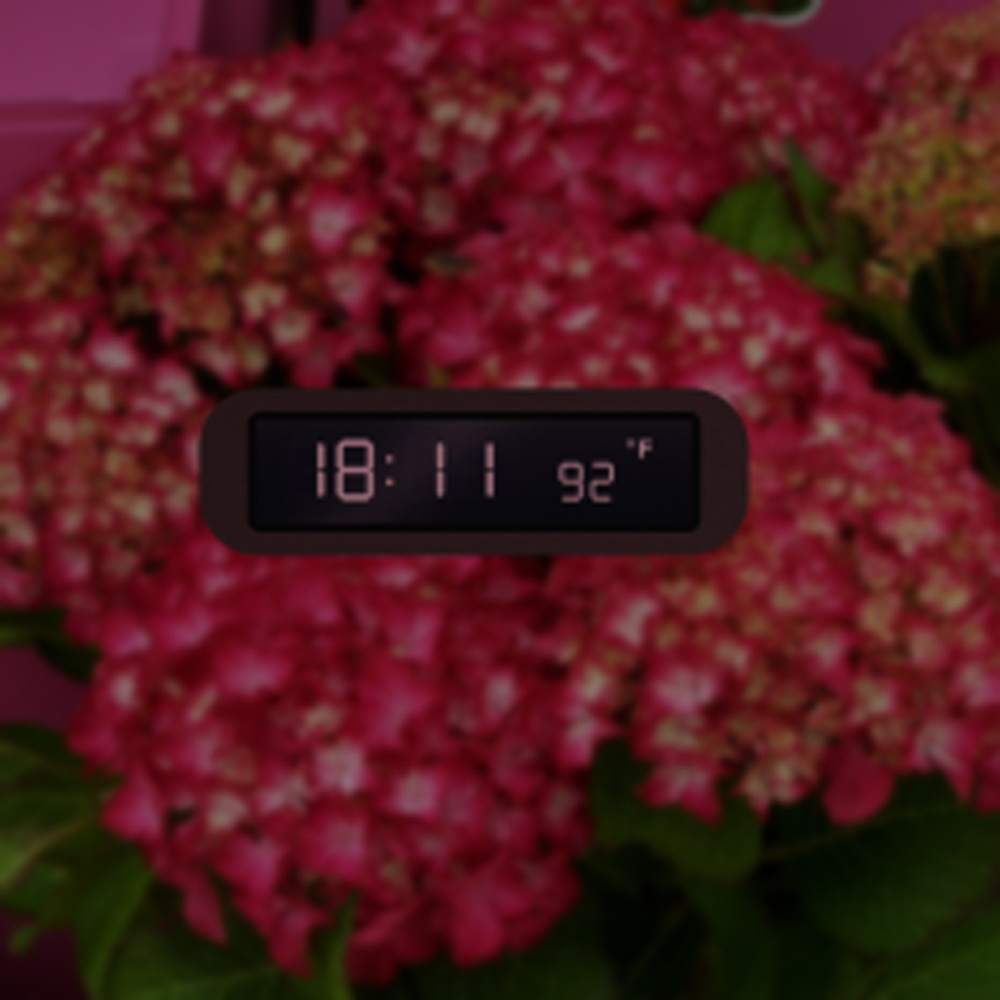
18:11
